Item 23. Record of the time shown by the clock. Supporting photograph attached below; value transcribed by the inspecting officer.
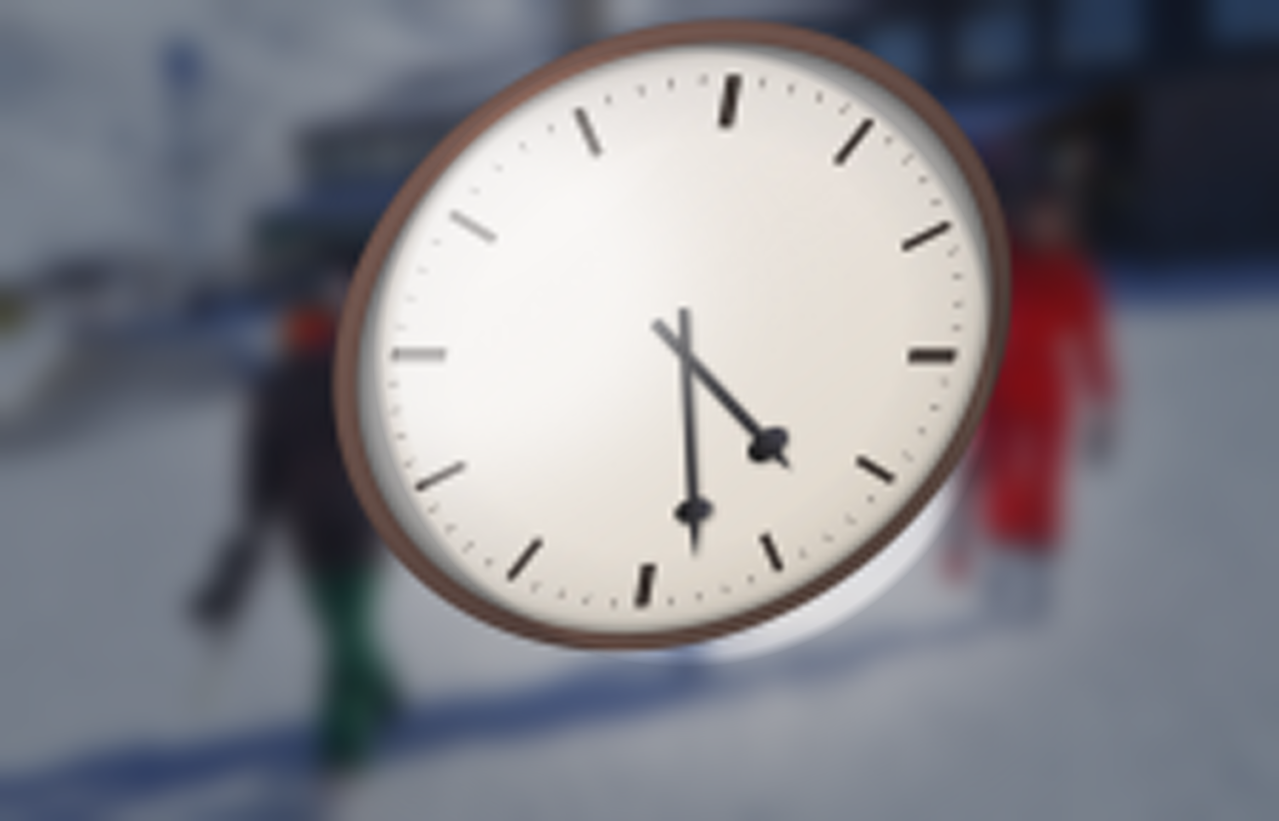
4:28
